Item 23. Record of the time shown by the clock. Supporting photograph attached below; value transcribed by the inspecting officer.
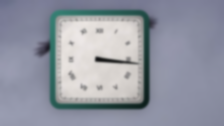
3:16
